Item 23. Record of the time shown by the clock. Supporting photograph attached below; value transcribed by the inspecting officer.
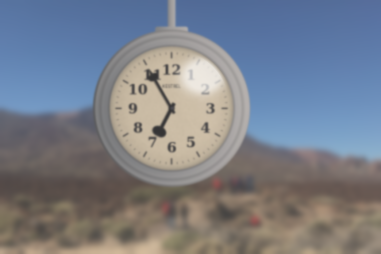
6:55
